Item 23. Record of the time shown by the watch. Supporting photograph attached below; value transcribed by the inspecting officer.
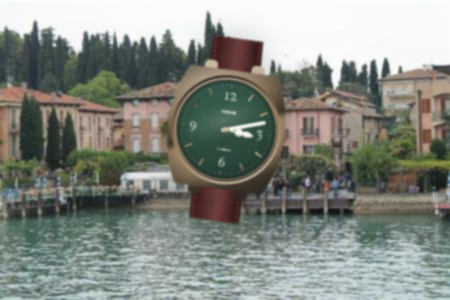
3:12
